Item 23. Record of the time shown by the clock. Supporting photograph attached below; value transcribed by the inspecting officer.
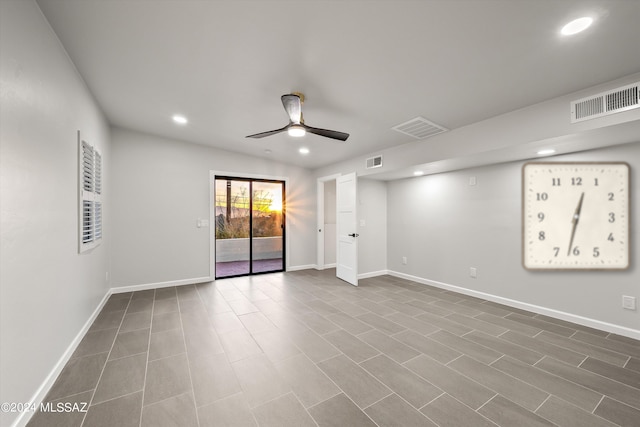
12:32
